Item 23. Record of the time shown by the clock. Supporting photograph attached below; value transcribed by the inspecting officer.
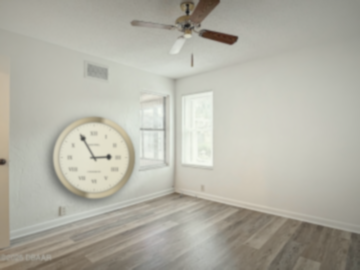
2:55
